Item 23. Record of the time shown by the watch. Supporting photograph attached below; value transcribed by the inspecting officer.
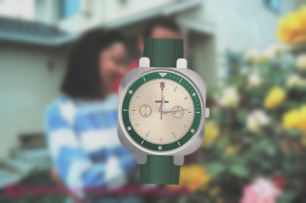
12:14
